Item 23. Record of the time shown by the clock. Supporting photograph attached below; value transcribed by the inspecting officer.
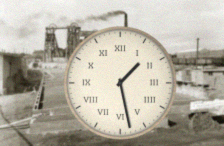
1:28
